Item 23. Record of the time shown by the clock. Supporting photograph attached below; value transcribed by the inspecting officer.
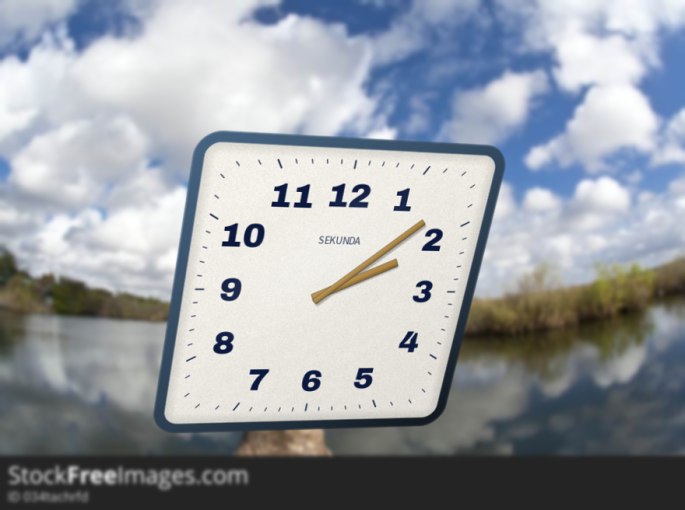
2:08
